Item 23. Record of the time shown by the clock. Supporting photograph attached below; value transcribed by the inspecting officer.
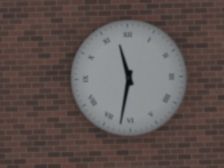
11:32
